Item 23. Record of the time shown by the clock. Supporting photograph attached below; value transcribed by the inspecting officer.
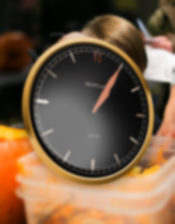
1:05
